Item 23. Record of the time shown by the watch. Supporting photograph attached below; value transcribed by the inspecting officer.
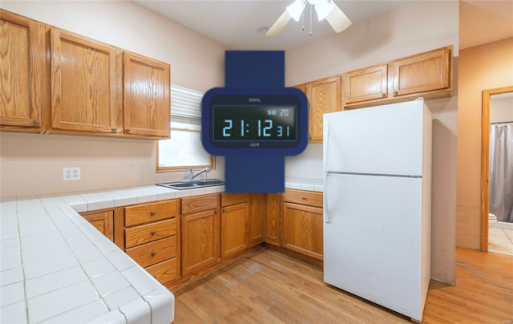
21:12:31
